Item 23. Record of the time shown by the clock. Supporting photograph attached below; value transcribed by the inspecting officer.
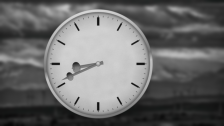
8:41
